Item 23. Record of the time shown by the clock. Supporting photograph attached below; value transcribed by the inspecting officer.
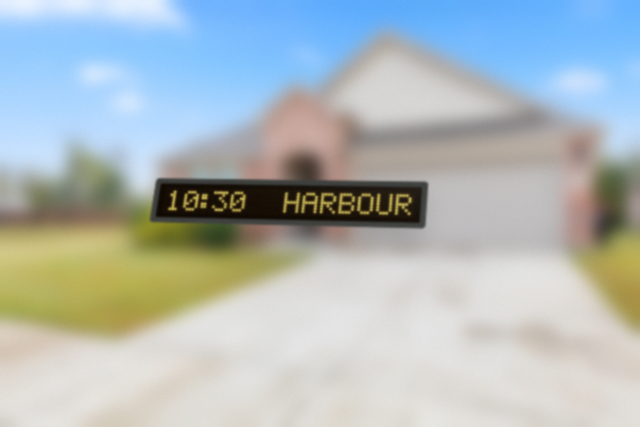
10:30
